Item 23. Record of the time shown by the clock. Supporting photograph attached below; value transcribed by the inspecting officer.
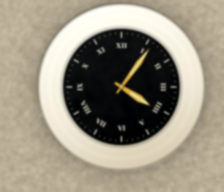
4:06
